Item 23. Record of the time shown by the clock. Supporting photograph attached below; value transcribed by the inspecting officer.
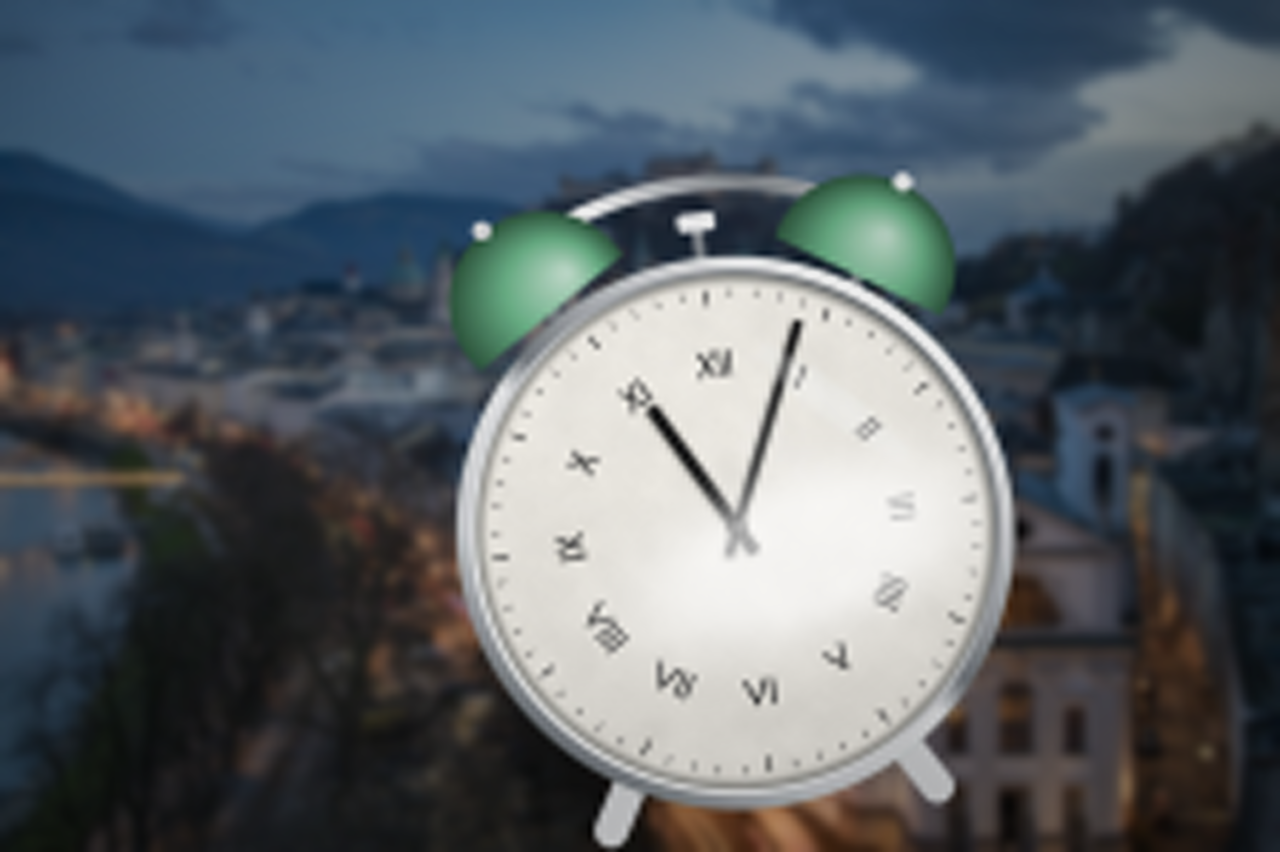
11:04
